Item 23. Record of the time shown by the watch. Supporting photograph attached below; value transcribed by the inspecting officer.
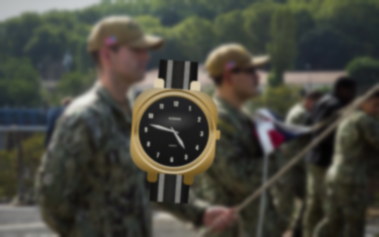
4:47
